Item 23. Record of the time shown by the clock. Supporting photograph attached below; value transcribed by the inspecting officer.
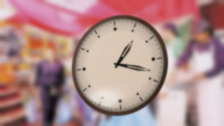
1:18
